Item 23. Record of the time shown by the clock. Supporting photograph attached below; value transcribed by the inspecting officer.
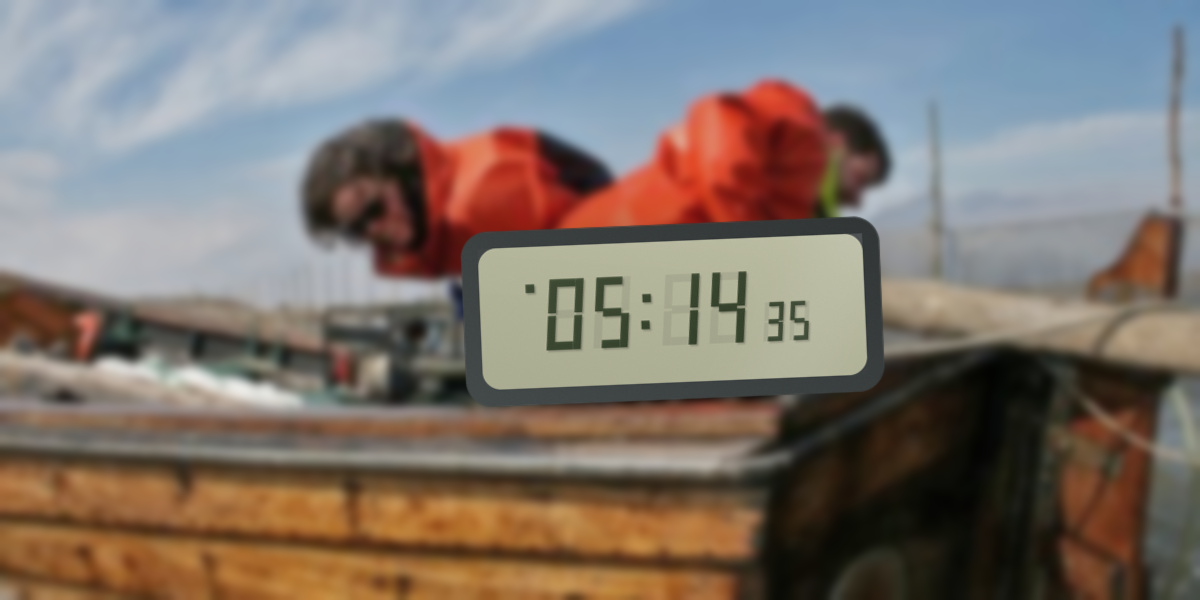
5:14:35
